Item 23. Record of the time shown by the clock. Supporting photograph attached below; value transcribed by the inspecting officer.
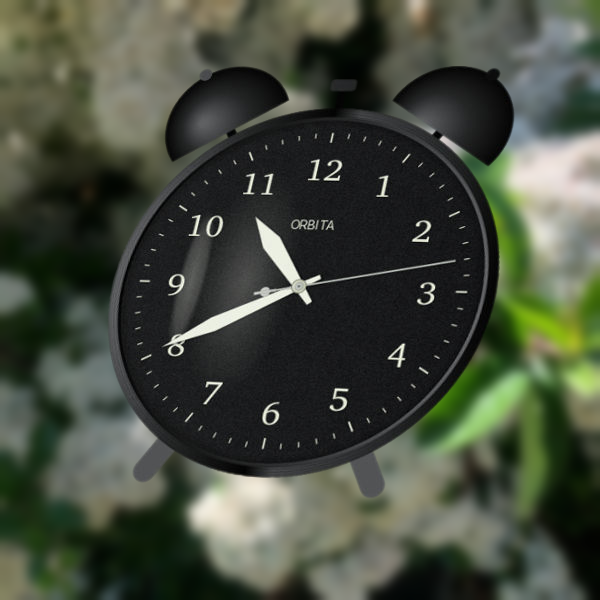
10:40:13
